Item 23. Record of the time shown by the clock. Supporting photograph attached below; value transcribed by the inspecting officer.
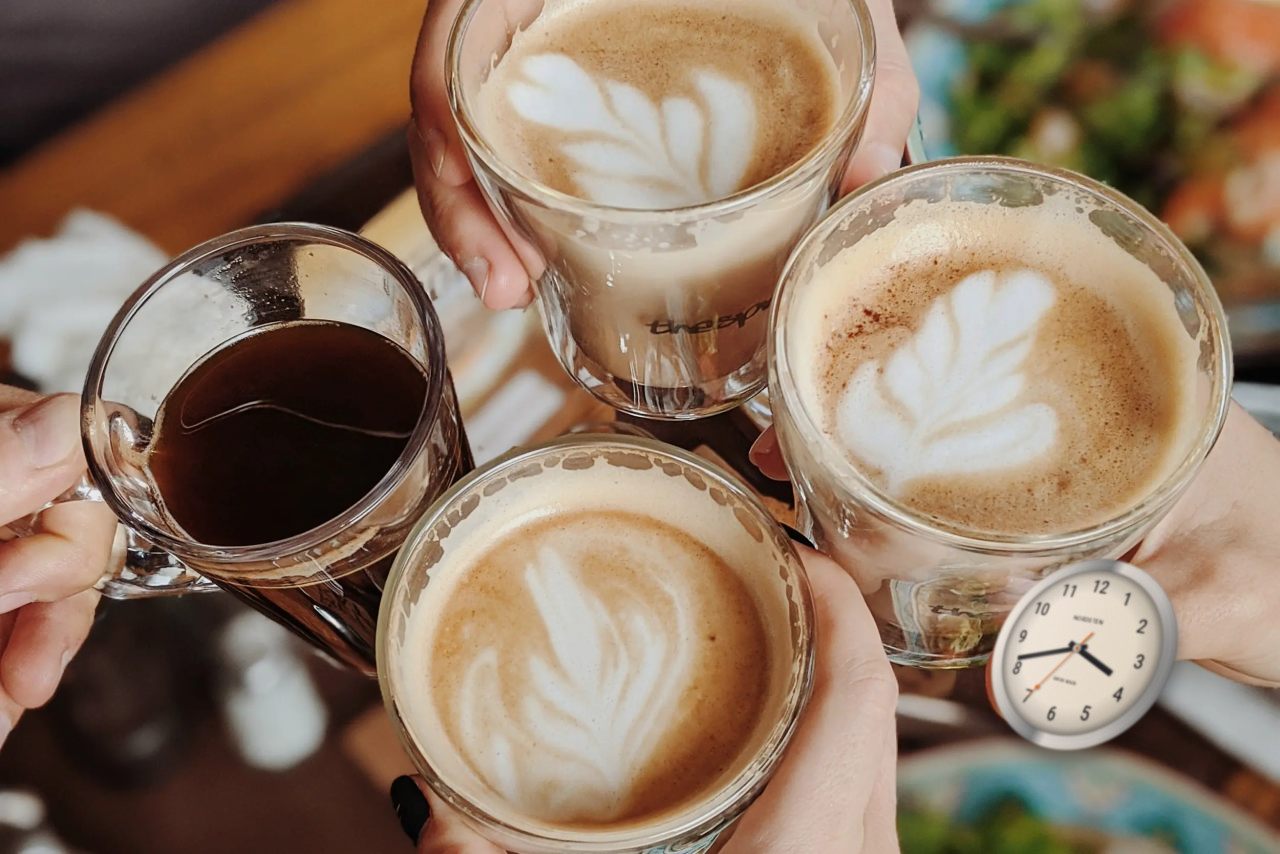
3:41:35
